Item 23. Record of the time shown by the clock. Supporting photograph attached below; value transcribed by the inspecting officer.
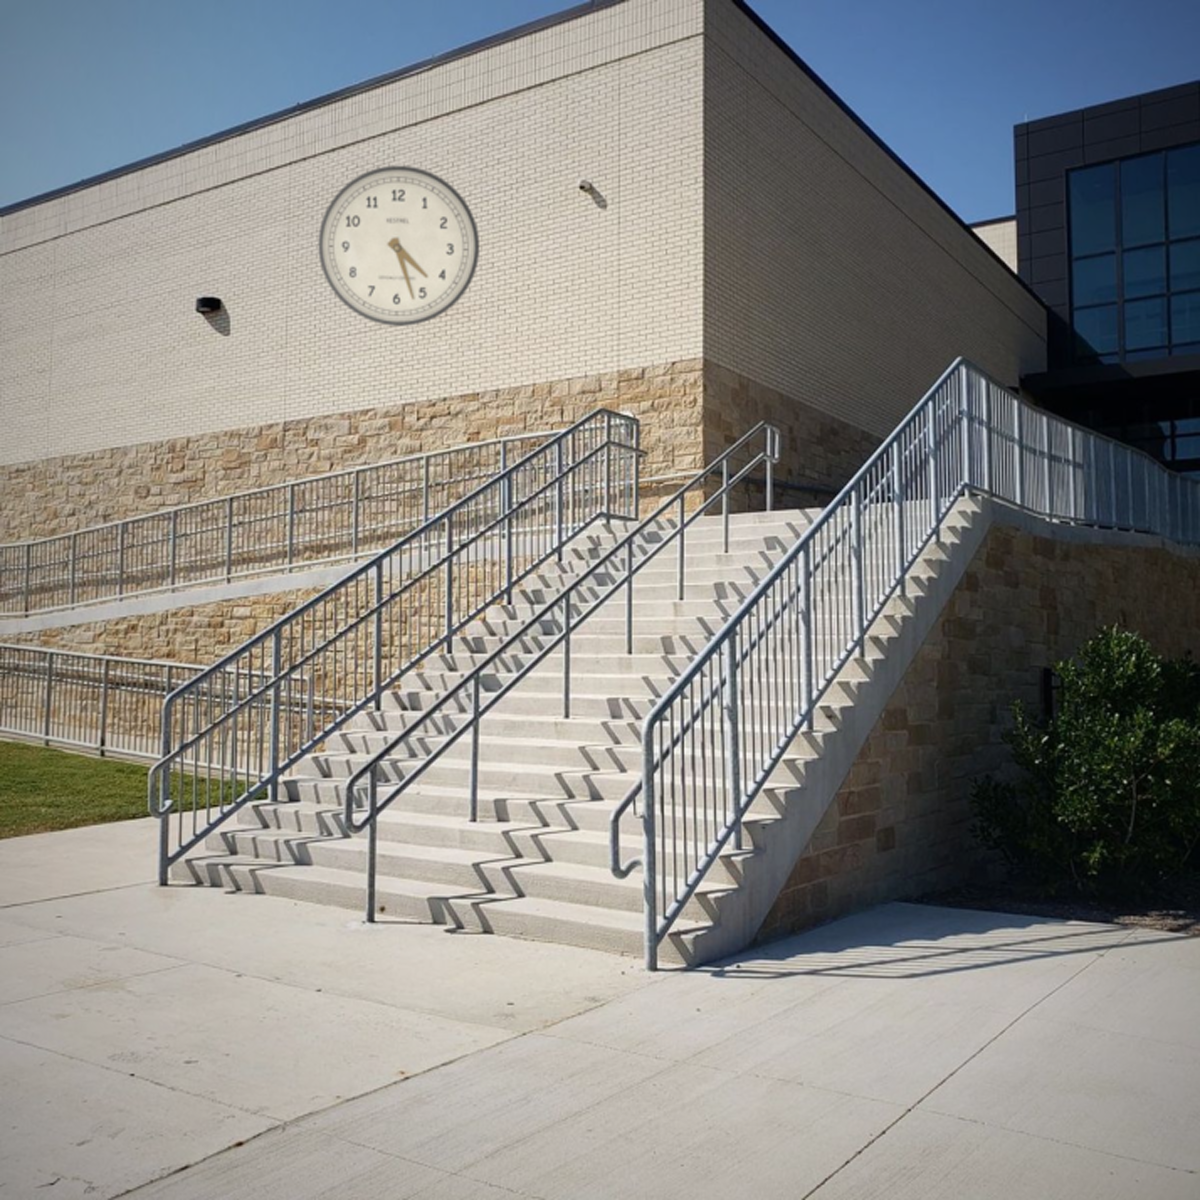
4:27
